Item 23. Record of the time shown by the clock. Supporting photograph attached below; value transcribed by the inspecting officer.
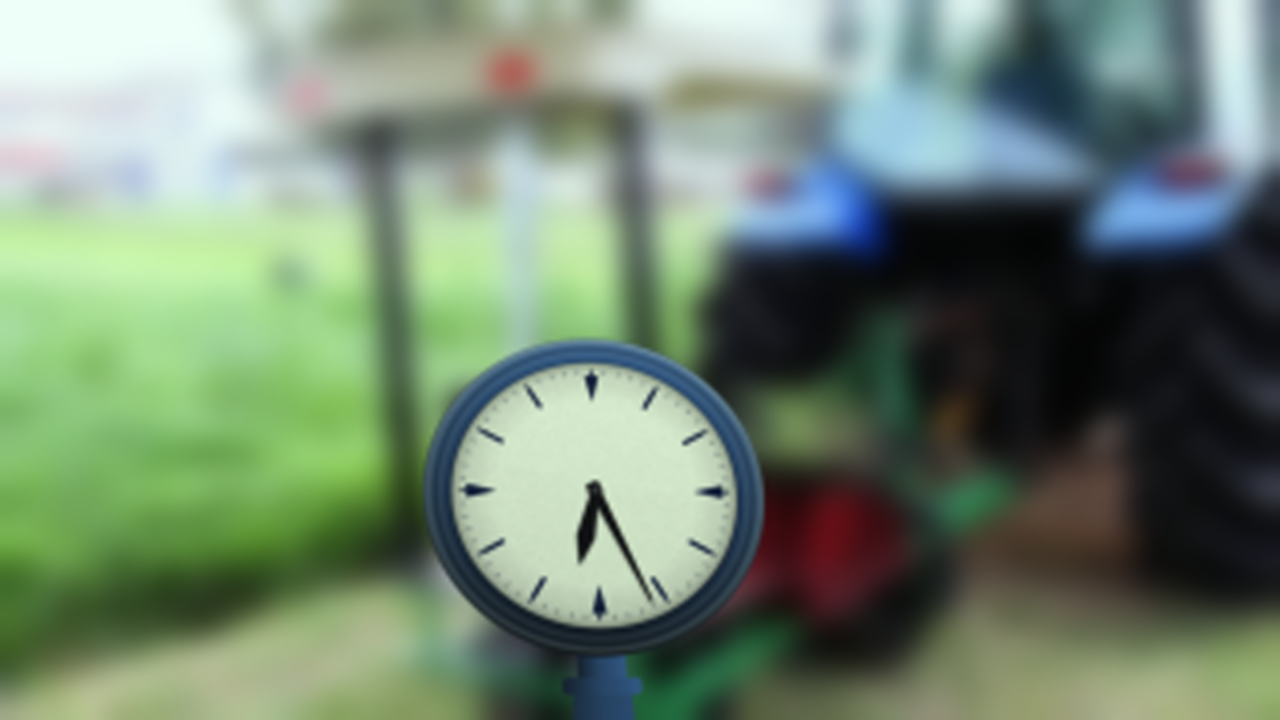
6:26
